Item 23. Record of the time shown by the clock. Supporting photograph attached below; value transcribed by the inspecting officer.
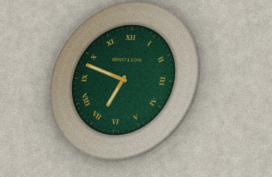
6:48
